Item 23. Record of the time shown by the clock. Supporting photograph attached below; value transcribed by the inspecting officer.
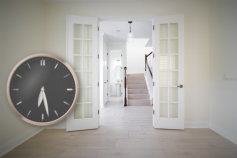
6:28
